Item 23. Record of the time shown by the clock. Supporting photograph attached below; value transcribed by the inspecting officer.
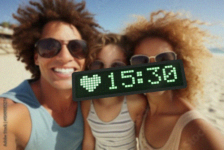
15:30
